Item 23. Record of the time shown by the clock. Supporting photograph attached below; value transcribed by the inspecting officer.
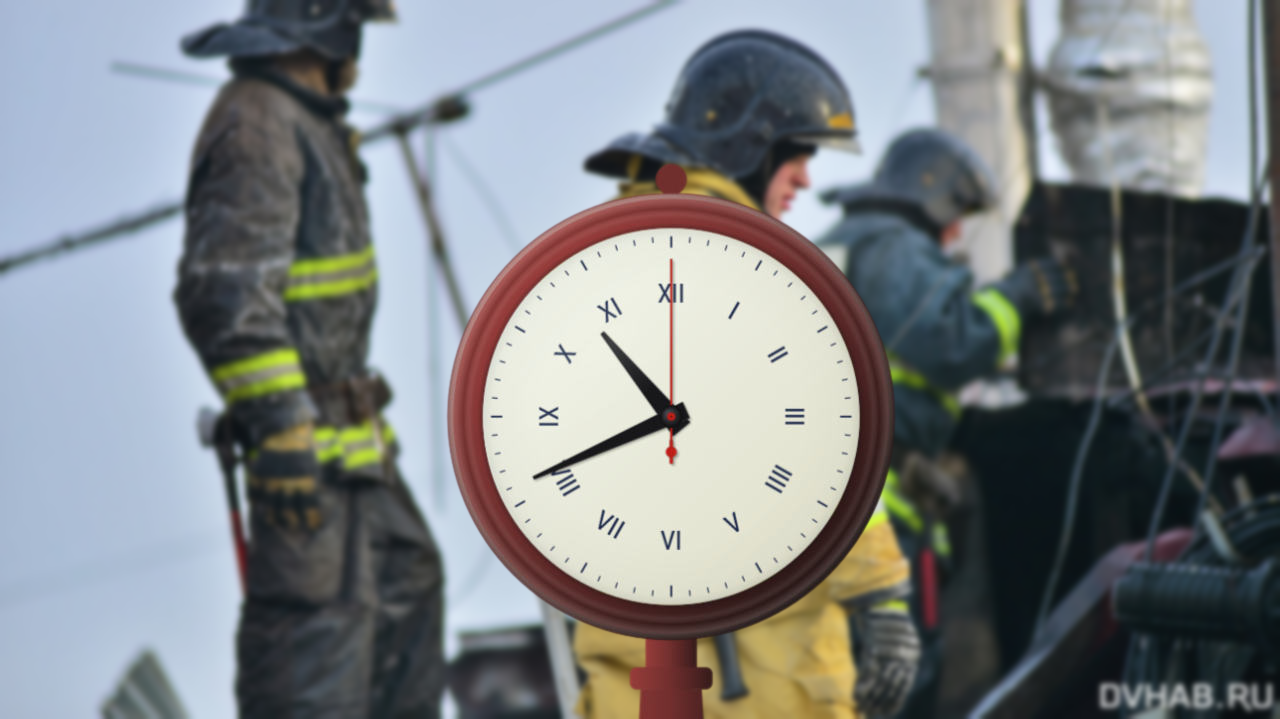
10:41:00
